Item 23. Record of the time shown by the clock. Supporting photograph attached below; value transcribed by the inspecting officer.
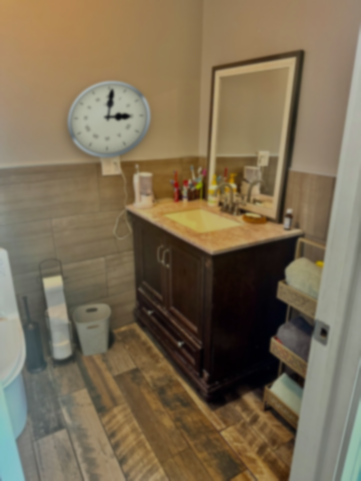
3:01
